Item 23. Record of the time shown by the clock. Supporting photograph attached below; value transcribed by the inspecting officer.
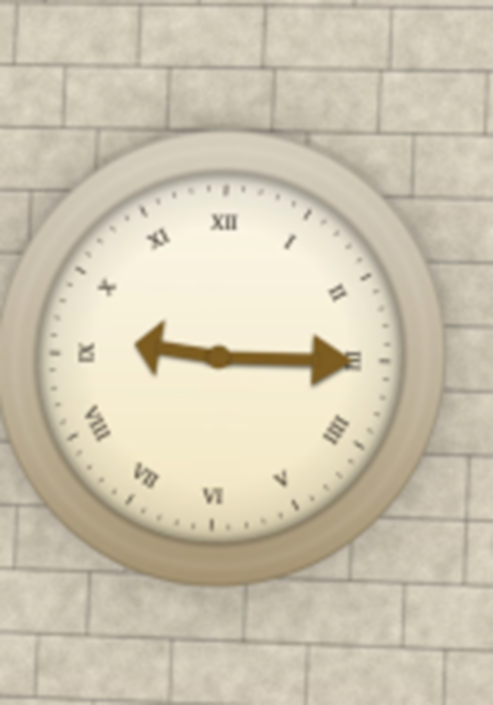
9:15
